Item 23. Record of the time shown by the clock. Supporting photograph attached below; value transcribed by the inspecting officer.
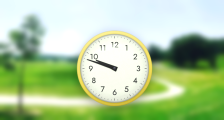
9:48
